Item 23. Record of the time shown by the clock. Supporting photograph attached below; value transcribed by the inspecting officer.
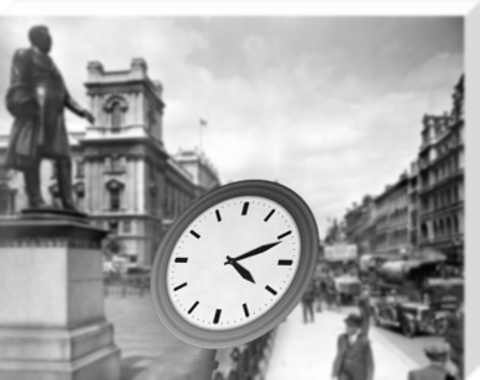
4:11
